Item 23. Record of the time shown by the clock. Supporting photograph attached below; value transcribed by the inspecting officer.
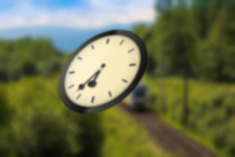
6:37
